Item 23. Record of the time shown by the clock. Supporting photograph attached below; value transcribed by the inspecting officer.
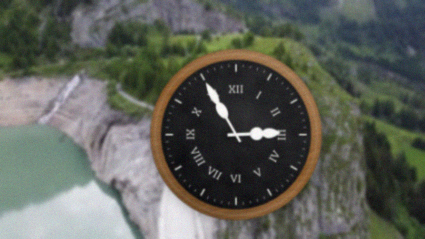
2:55
